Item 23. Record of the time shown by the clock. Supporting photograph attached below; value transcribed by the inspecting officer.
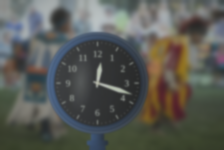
12:18
